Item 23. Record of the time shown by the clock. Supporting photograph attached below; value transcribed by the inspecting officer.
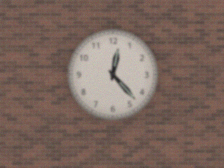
12:23
